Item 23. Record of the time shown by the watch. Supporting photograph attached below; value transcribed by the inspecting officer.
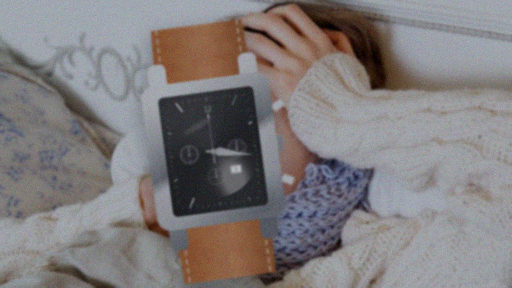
3:17
